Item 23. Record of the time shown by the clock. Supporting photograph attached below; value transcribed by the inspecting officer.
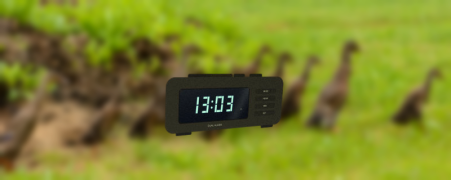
13:03
